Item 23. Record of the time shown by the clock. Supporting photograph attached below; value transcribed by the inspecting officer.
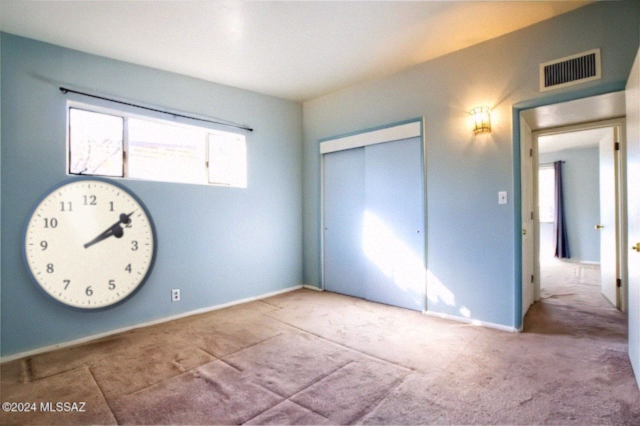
2:09
